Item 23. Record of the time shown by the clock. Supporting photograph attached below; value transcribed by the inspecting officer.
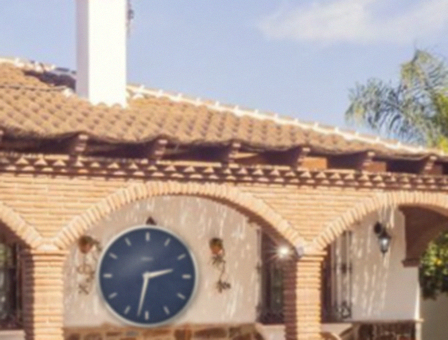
2:32
